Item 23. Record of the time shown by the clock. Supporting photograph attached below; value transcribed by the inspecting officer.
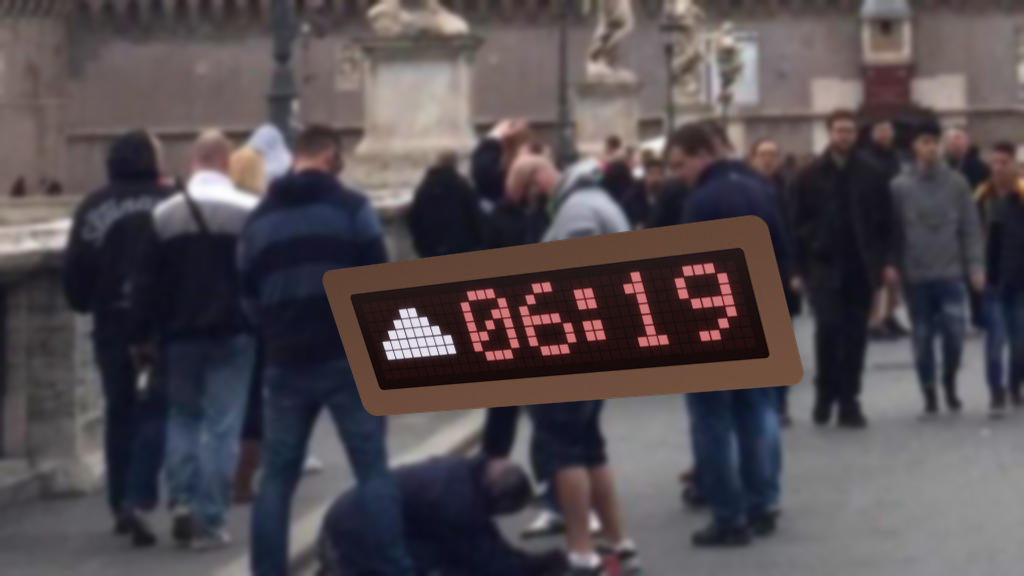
6:19
